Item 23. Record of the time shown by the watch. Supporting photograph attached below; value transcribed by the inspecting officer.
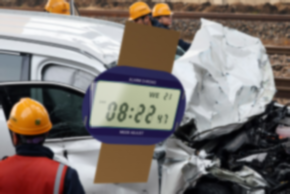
8:22
